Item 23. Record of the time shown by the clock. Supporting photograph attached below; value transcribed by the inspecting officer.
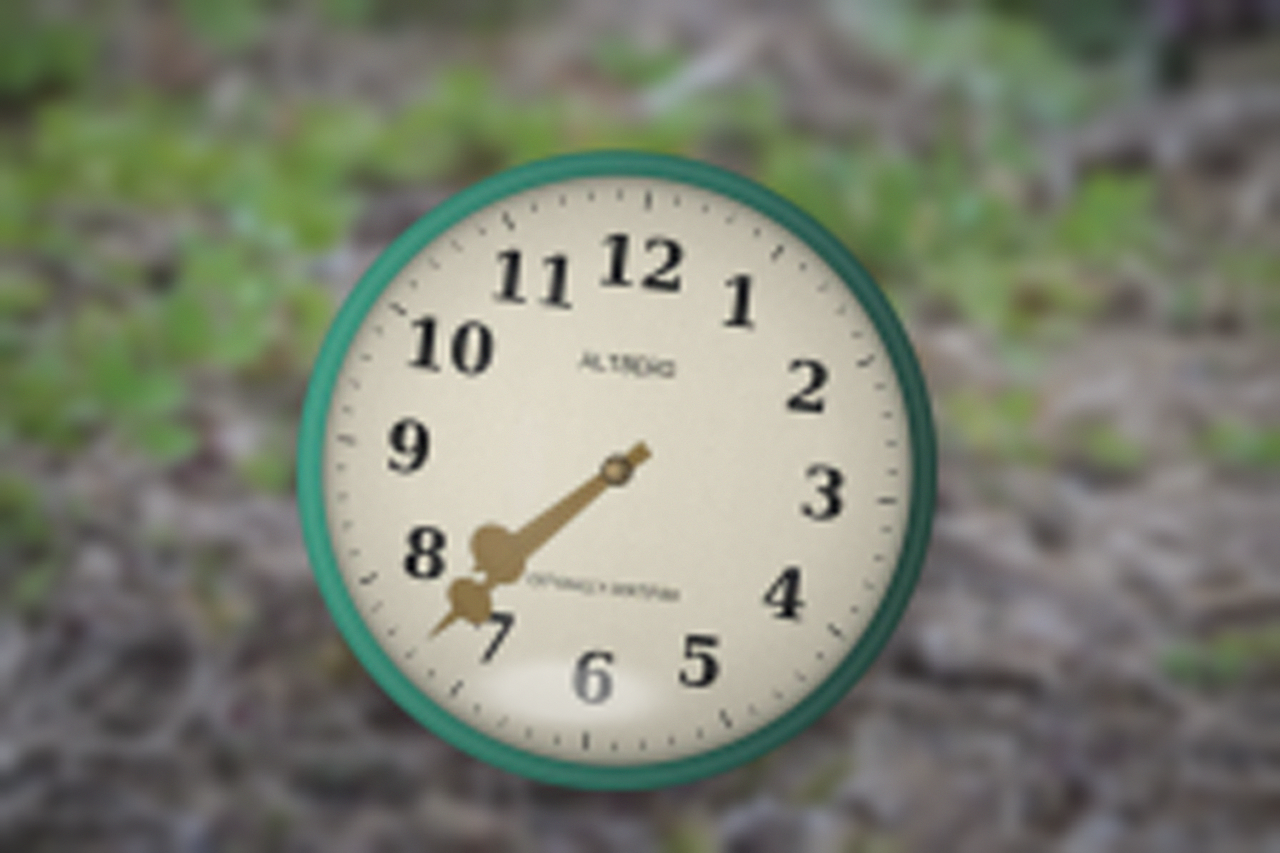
7:37
